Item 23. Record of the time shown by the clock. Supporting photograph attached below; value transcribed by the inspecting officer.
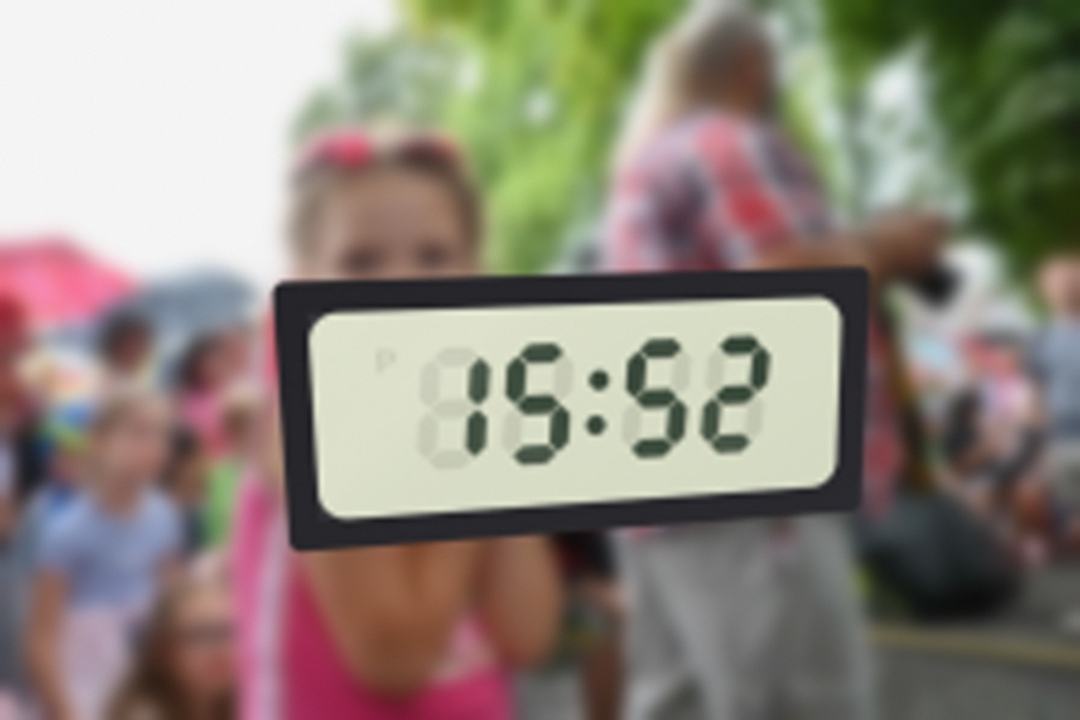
15:52
